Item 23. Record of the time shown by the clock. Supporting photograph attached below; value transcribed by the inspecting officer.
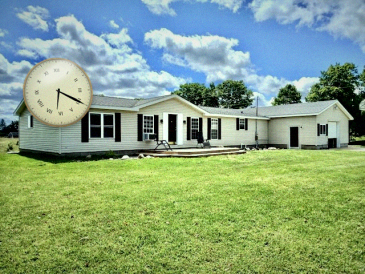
6:20
